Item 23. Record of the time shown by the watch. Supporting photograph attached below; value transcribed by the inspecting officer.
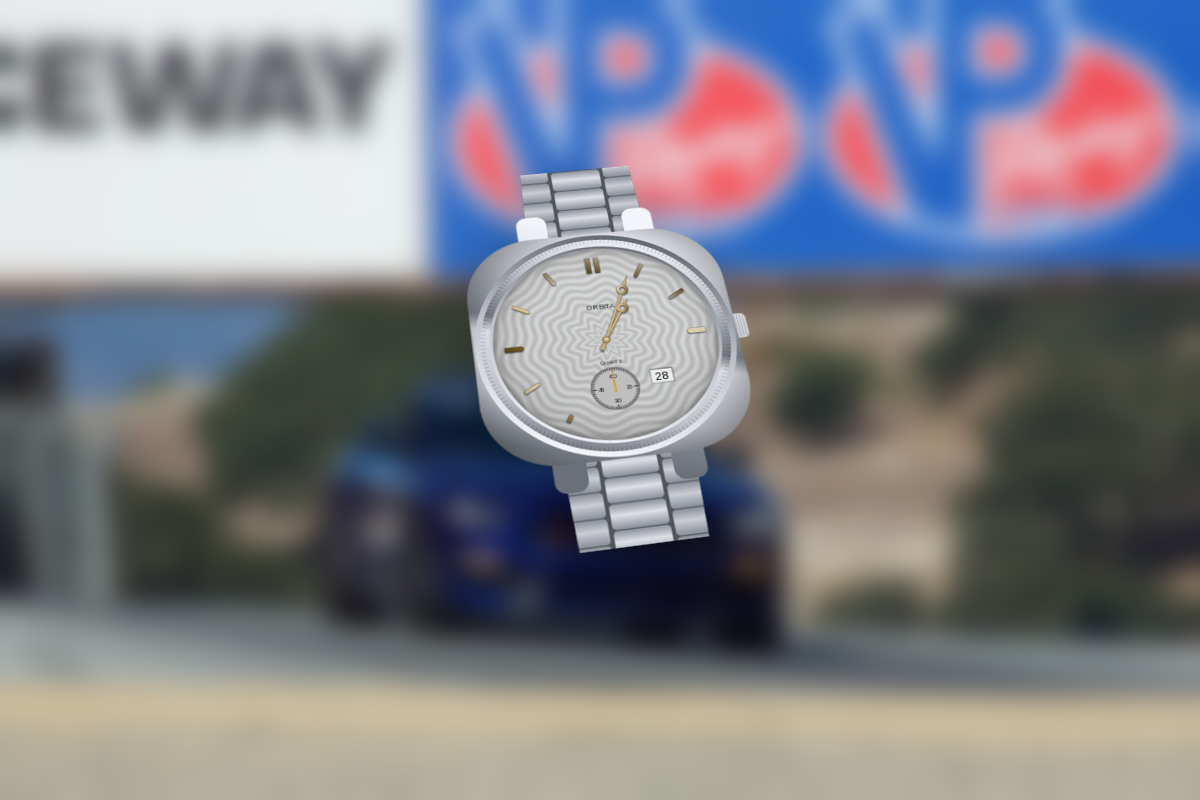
1:04
